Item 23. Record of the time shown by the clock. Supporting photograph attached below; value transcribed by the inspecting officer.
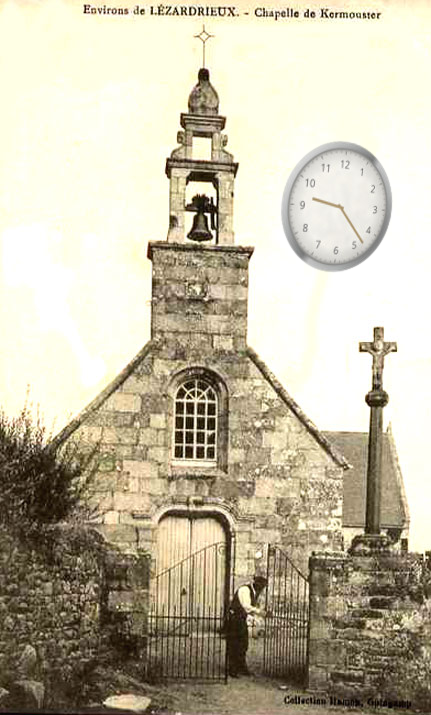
9:23
